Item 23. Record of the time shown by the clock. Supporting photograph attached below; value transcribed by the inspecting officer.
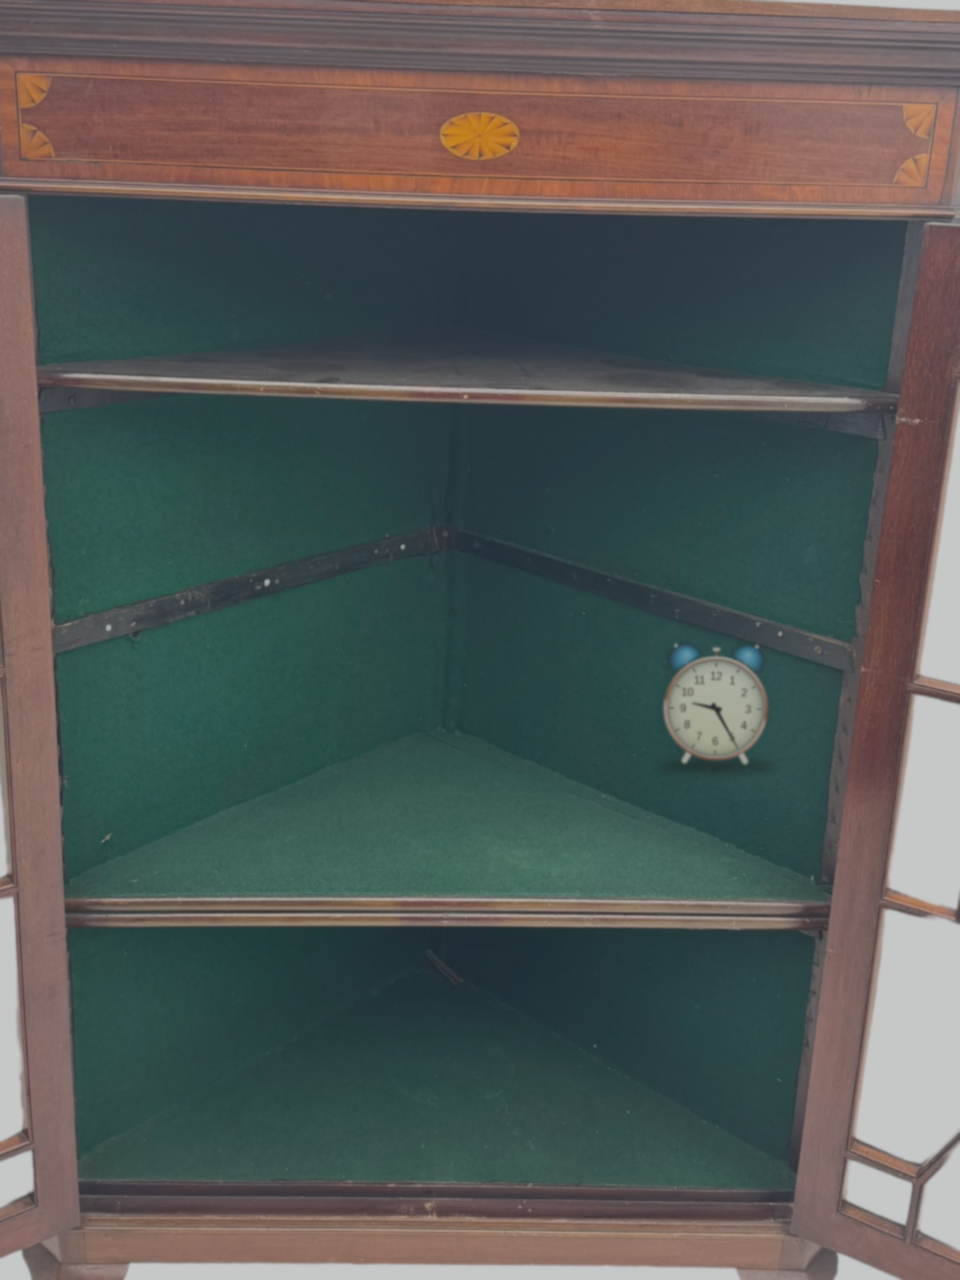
9:25
